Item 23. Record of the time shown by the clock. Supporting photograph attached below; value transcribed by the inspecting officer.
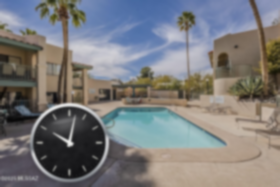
10:02
